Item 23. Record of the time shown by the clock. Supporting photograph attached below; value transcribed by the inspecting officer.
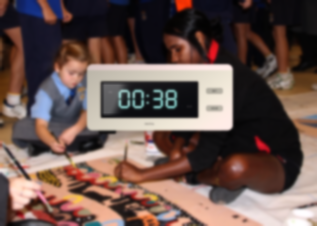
0:38
